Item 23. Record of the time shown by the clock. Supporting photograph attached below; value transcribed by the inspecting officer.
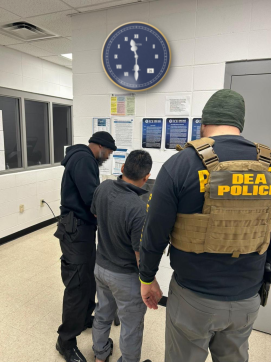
11:30
